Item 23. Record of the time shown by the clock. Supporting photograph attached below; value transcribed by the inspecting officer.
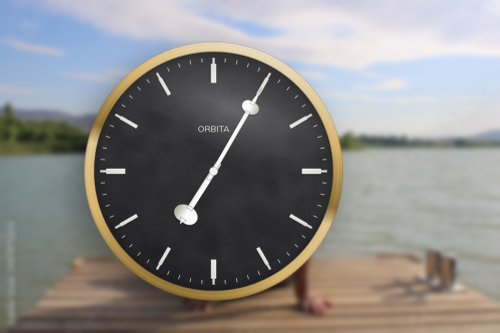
7:05
